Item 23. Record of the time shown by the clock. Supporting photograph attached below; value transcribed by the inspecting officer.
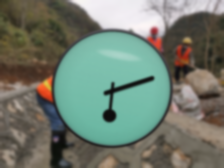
6:12
